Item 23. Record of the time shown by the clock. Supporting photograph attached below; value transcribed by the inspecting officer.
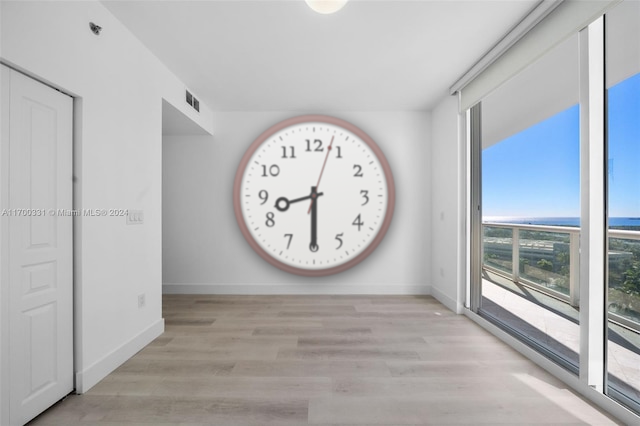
8:30:03
